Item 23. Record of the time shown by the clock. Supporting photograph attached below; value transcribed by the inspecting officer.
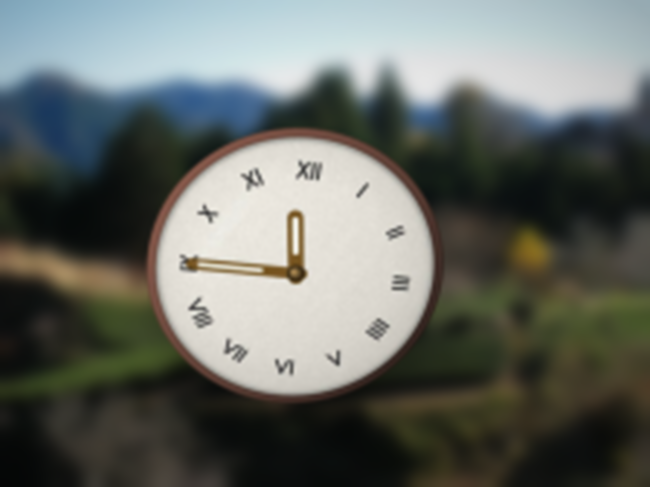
11:45
